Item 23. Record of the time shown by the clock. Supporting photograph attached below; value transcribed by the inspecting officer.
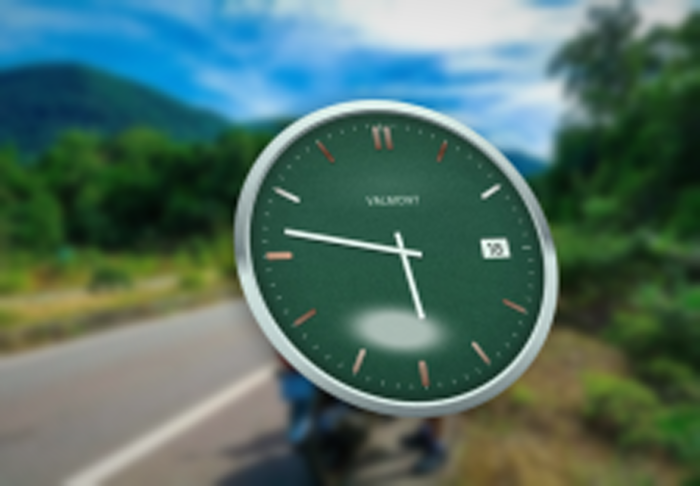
5:47
